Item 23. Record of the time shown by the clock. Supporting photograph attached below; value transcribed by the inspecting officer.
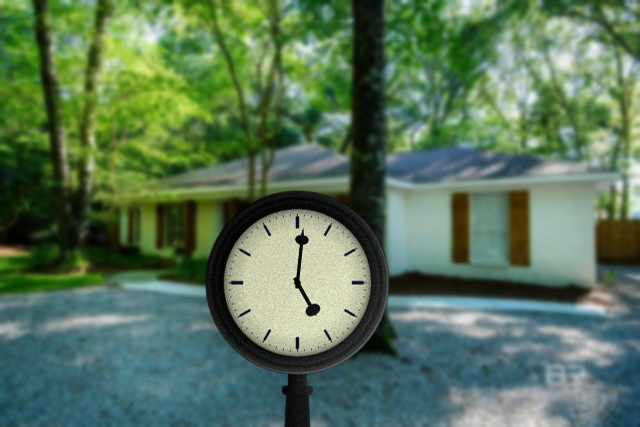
5:01
